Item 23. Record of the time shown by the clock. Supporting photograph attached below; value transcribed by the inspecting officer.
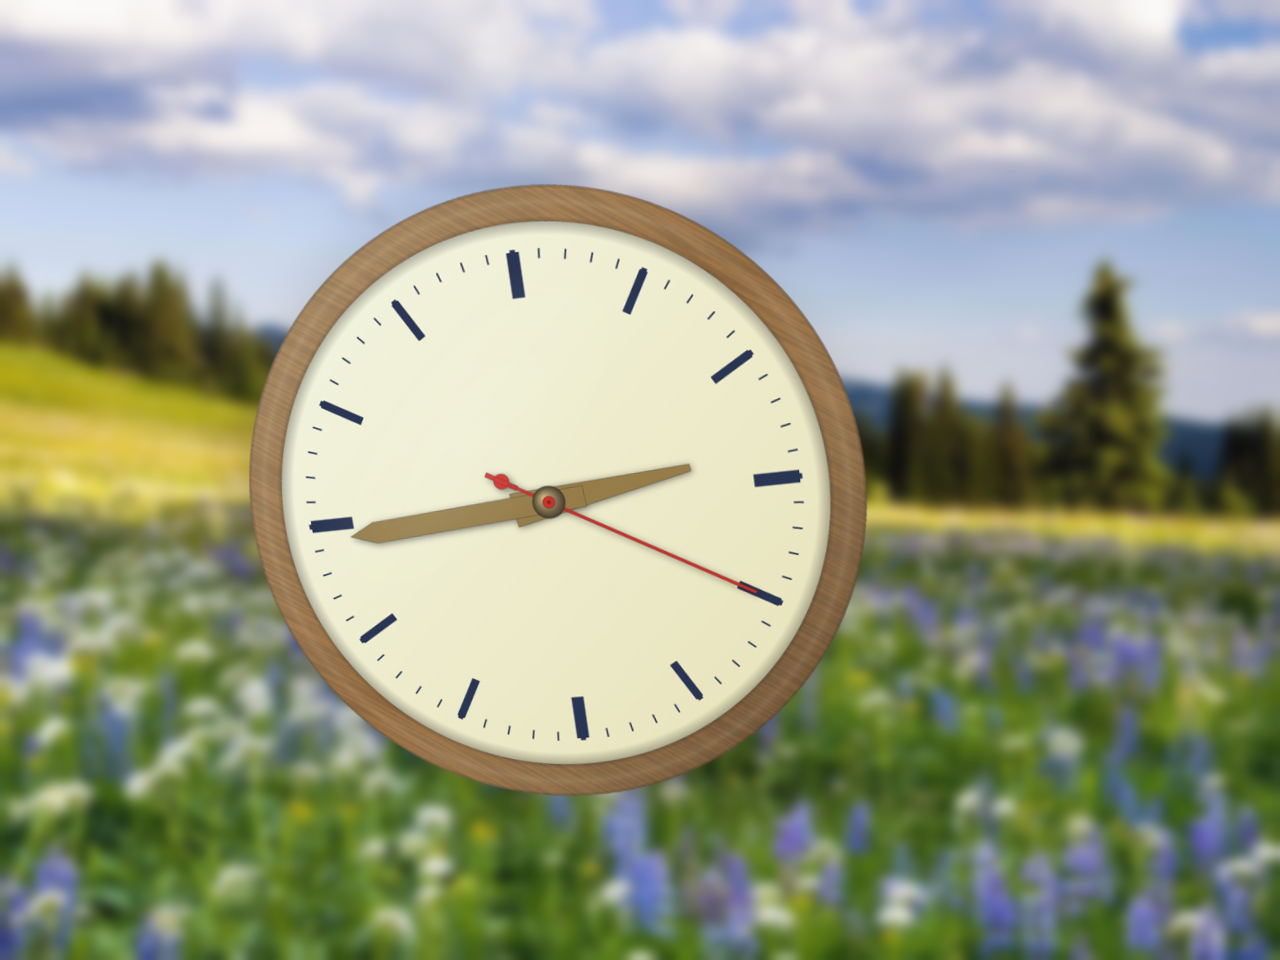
2:44:20
